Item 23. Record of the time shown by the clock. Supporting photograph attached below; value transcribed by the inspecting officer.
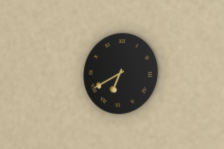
6:40
